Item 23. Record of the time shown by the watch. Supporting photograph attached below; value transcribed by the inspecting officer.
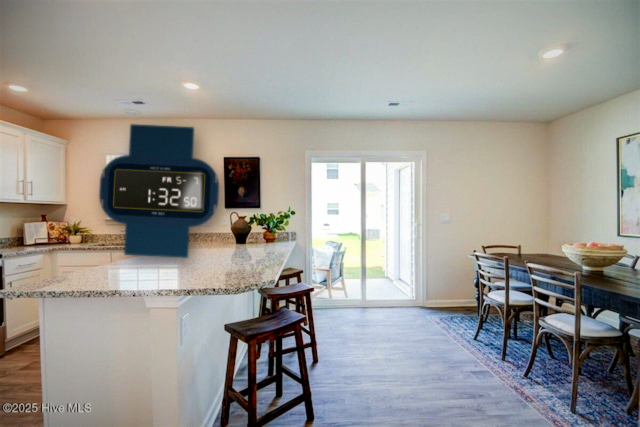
1:32
